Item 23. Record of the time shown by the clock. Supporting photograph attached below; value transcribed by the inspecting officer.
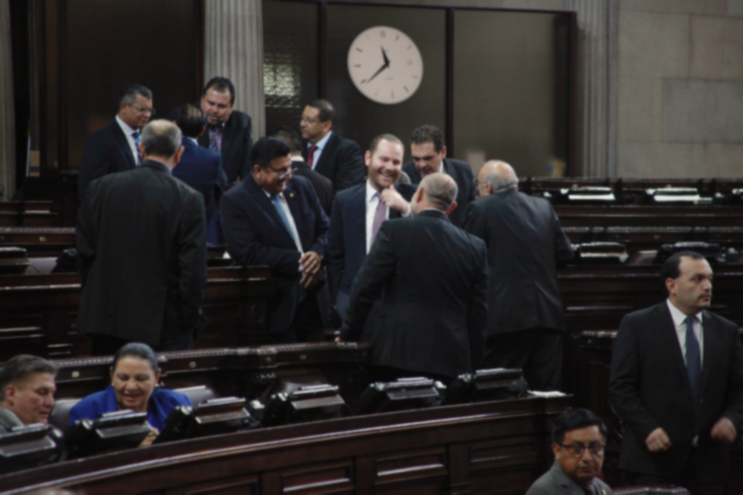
11:39
